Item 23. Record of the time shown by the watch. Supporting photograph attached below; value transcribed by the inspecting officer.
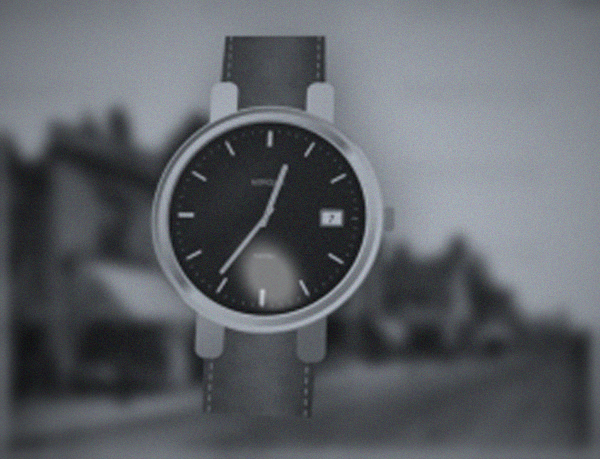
12:36
